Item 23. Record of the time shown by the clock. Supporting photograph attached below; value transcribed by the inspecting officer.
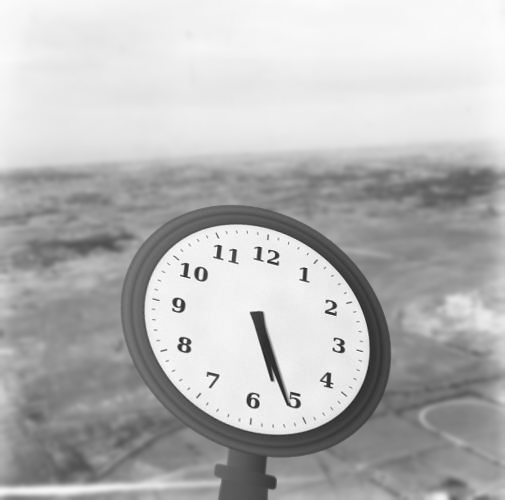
5:26
